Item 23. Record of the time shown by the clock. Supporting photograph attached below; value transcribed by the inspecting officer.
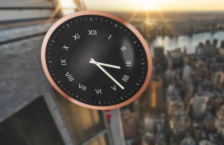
3:23
